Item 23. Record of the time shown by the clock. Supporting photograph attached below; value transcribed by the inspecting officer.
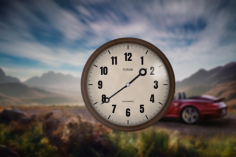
1:39
